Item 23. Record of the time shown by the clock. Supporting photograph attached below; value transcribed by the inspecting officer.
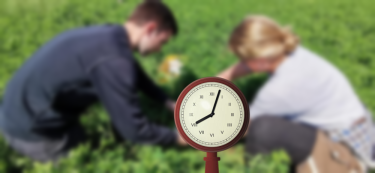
8:03
